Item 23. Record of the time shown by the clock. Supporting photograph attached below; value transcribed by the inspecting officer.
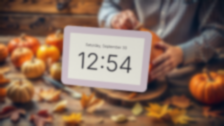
12:54
